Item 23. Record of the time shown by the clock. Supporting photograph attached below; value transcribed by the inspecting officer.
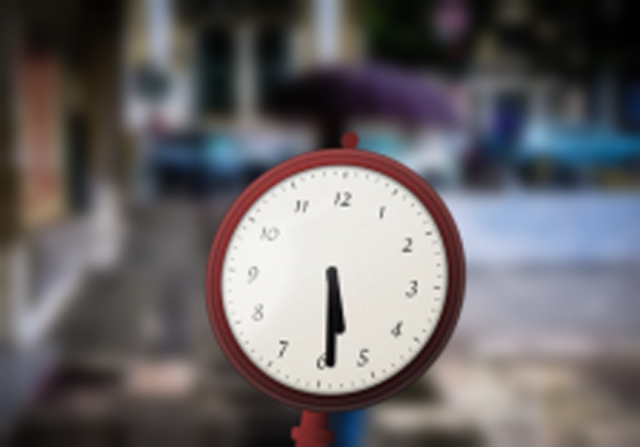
5:29
